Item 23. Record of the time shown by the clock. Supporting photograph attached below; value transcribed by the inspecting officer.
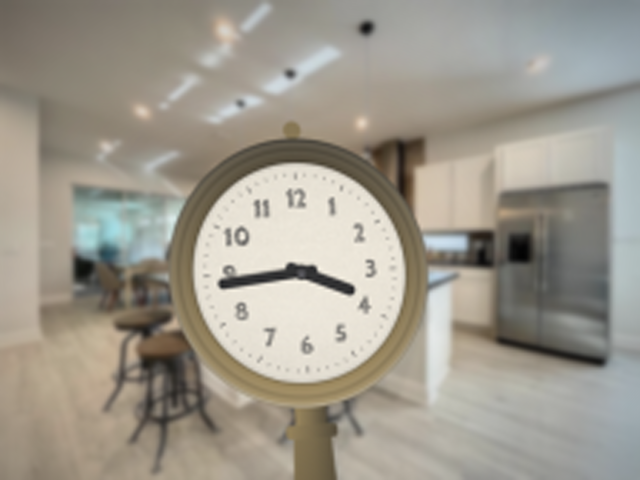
3:44
